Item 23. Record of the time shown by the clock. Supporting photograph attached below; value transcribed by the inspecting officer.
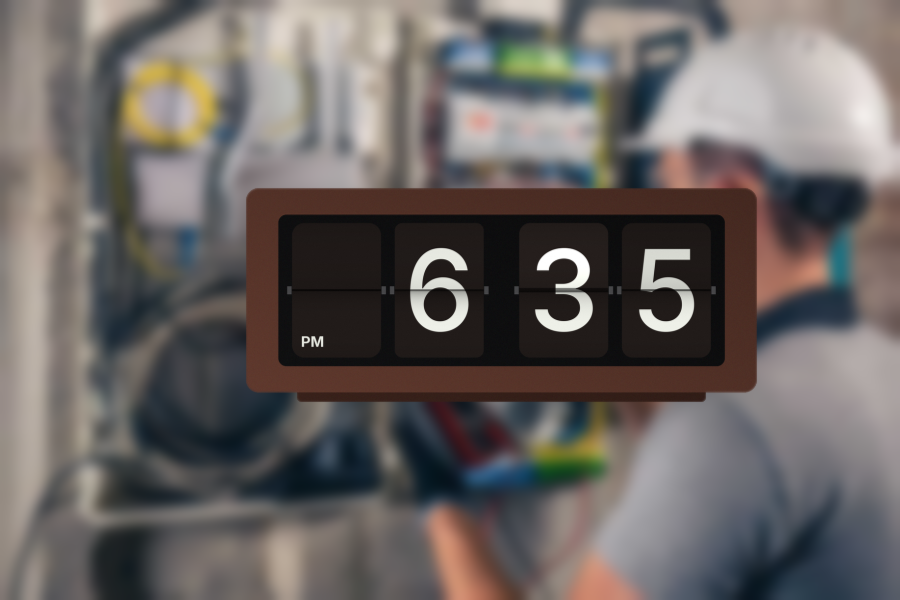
6:35
